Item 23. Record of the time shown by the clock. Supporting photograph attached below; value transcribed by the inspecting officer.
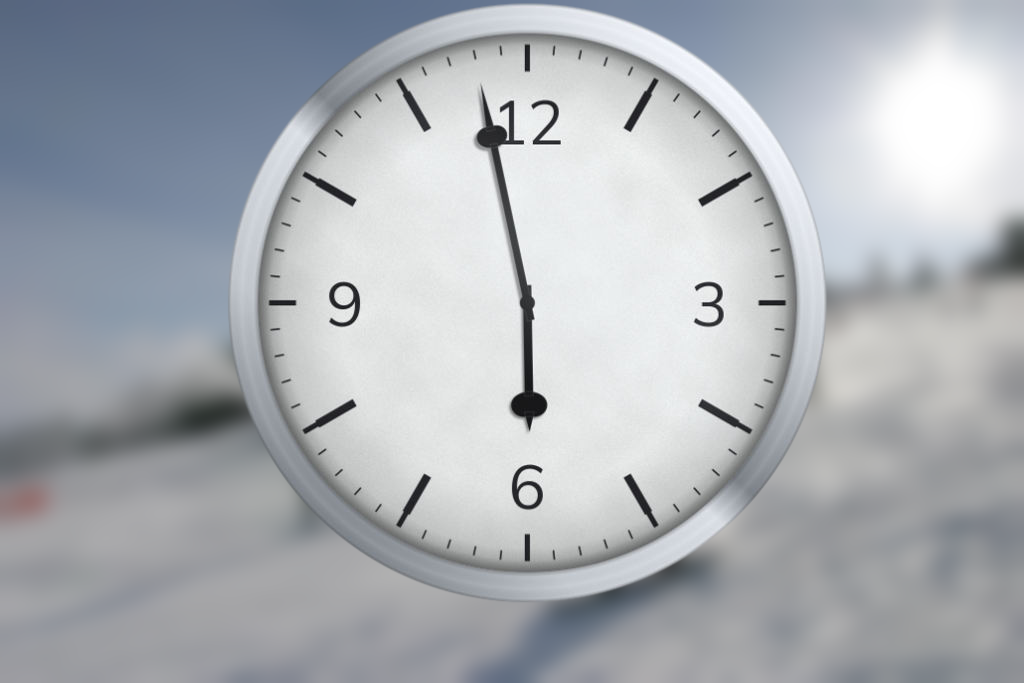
5:58
